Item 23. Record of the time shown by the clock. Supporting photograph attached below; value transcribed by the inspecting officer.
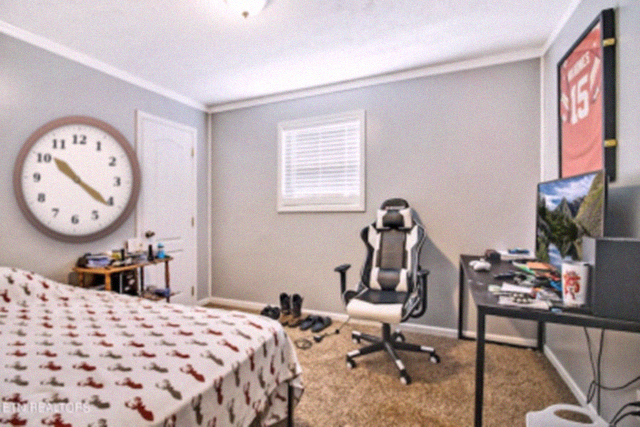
10:21
